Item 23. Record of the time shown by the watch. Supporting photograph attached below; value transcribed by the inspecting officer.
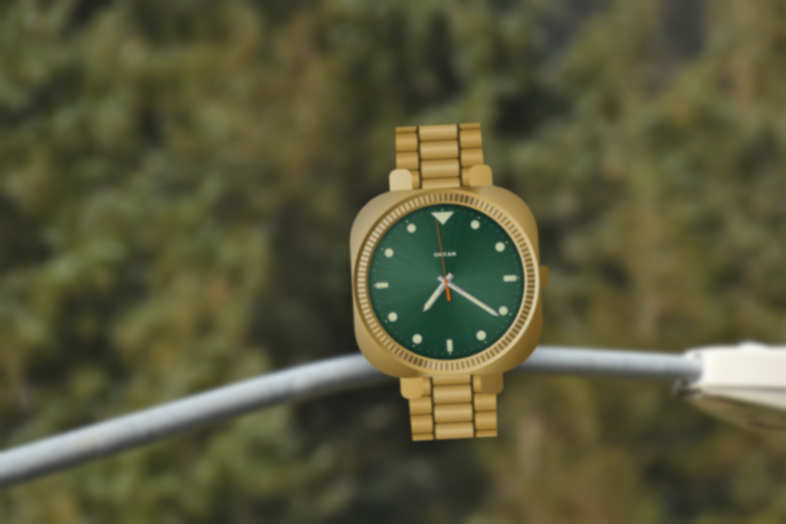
7:20:59
